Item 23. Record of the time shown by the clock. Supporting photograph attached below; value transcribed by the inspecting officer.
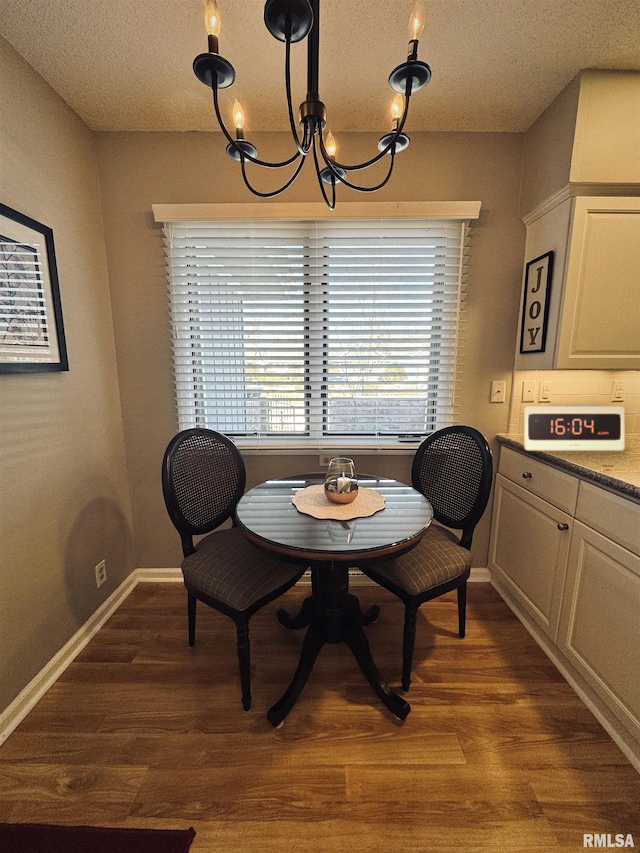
16:04
